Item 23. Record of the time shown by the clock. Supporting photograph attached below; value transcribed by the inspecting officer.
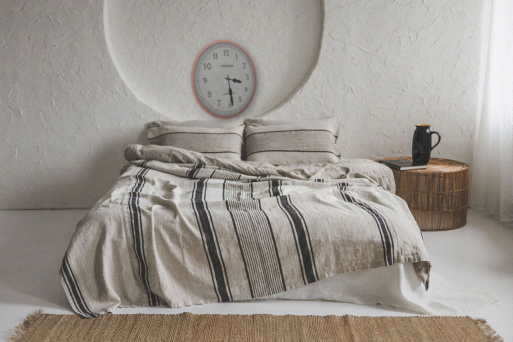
3:29
